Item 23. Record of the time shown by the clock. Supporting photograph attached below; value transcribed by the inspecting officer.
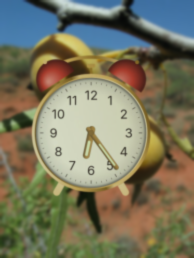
6:24
